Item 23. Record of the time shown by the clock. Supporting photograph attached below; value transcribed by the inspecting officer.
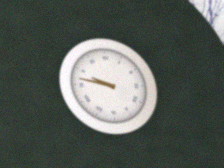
9:47
